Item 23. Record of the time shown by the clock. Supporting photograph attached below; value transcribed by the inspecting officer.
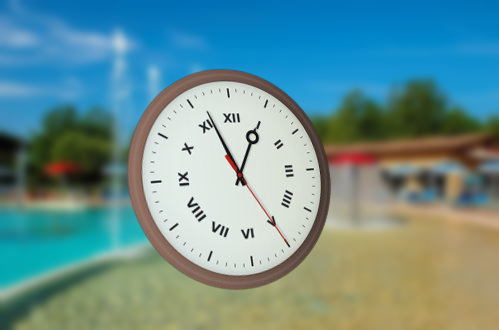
12:56:25
